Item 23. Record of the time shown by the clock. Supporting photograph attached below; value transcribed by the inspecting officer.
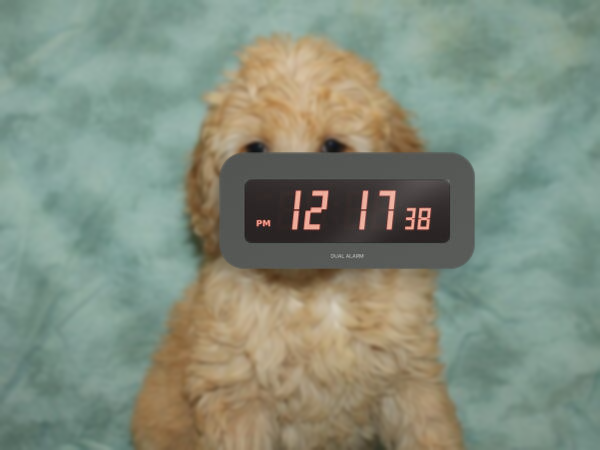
12:17:38
